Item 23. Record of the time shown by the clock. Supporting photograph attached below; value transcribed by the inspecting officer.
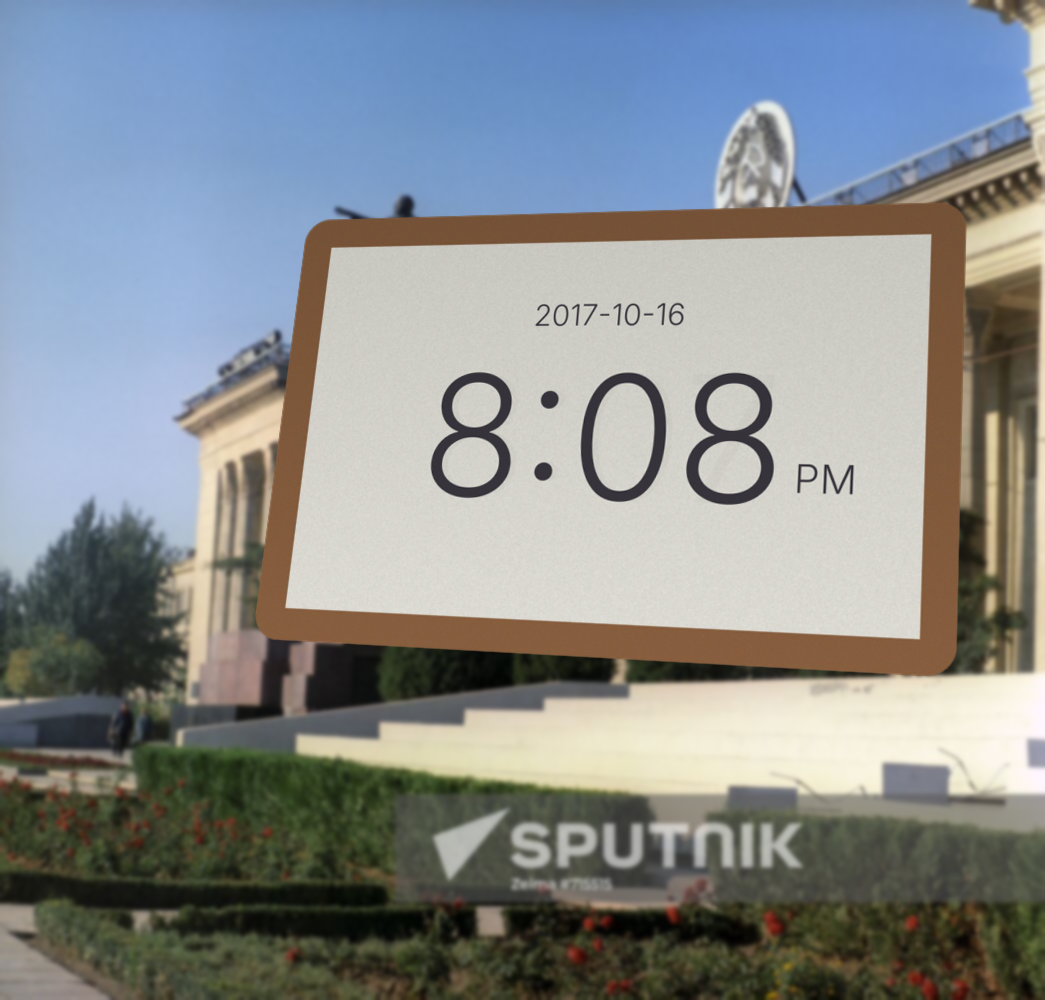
8:08
